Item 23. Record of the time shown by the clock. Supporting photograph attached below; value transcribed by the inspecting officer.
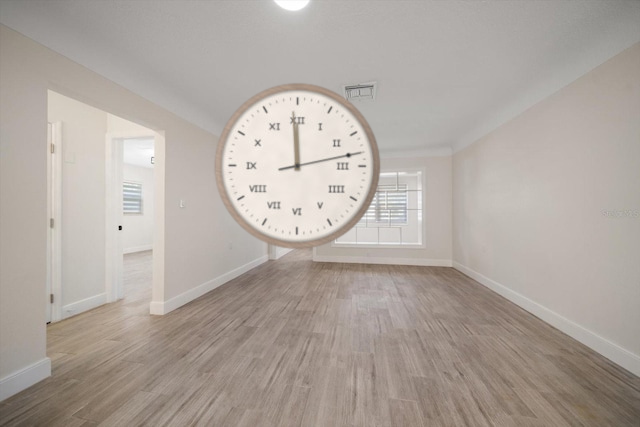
11:59:13
